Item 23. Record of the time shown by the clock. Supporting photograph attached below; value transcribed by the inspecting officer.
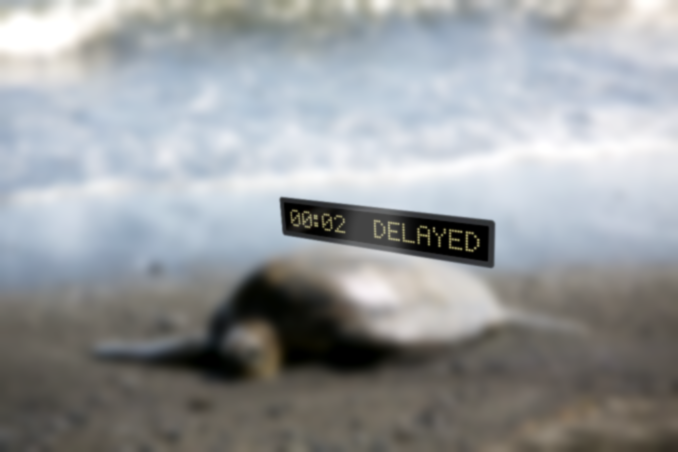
0:02
